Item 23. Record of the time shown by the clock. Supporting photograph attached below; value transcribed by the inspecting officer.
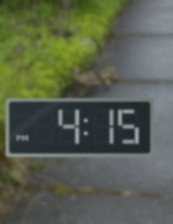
4:15
